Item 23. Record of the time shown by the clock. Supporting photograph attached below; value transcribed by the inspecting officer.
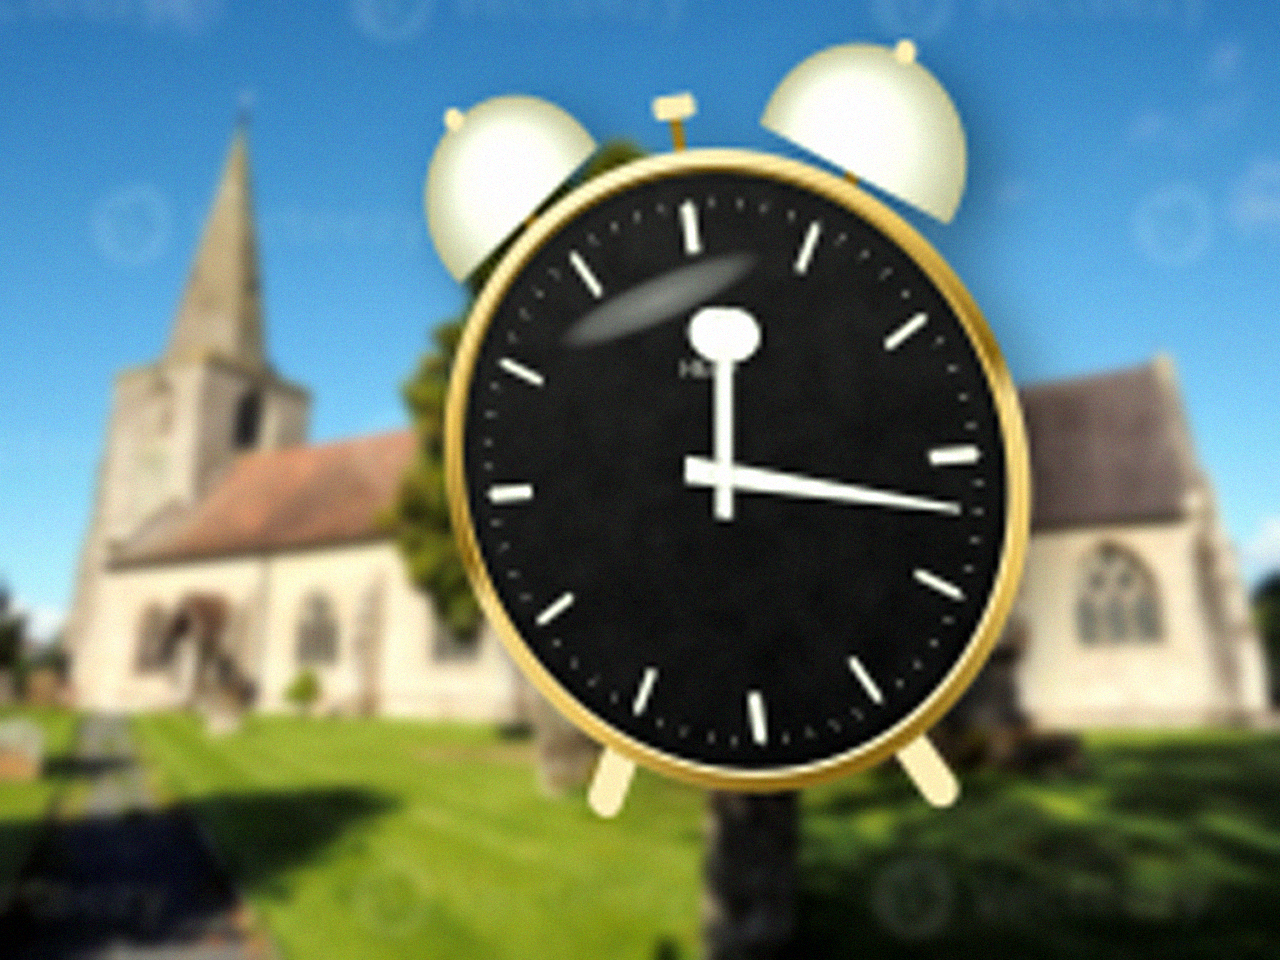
12:17
